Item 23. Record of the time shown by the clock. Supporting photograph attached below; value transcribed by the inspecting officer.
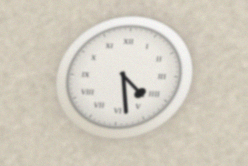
4:28
